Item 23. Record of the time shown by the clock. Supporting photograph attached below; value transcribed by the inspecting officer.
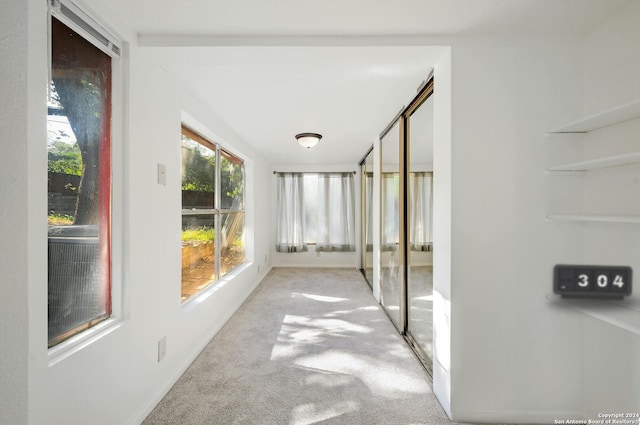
3:04
